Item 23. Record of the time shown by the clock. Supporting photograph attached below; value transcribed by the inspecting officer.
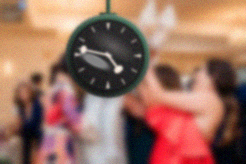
4:47
